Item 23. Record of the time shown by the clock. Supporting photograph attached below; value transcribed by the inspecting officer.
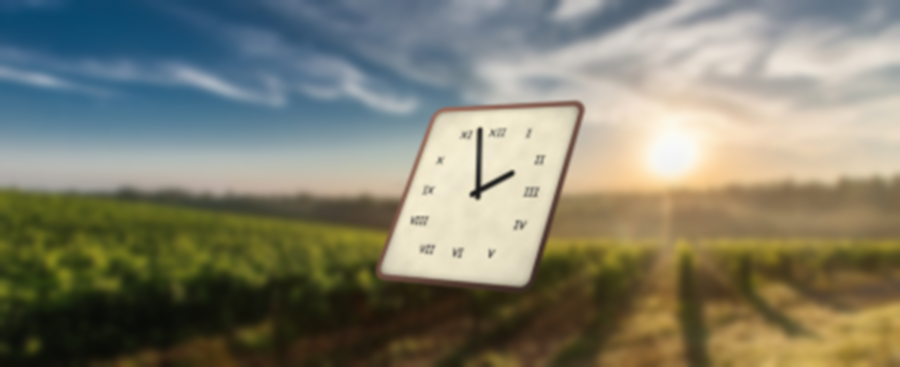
1:57
